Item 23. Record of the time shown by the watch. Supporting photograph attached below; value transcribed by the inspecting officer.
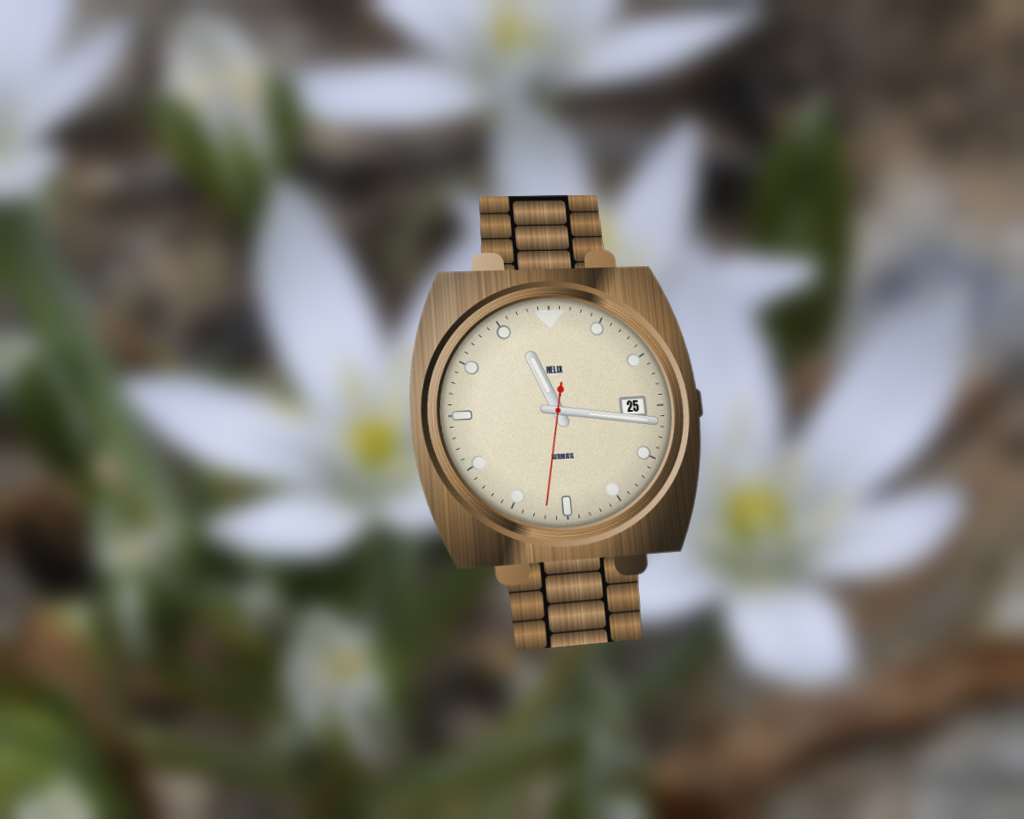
11:16:32
